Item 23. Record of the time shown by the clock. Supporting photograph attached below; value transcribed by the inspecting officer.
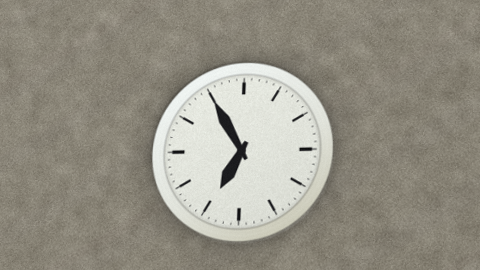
6:55
